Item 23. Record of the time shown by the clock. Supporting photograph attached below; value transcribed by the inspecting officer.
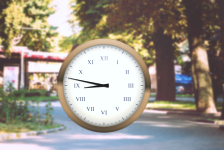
8:47
